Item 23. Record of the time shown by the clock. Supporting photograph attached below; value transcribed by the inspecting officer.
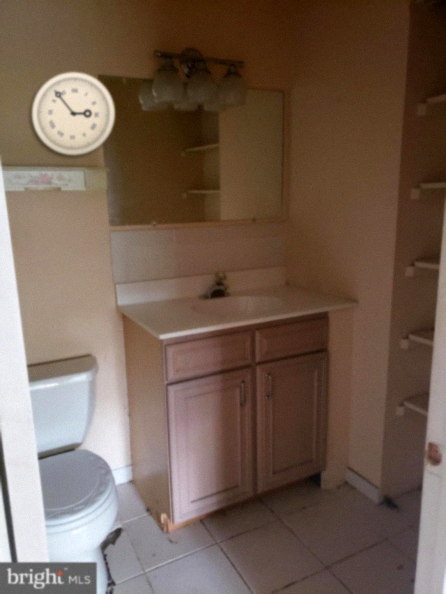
2:53
